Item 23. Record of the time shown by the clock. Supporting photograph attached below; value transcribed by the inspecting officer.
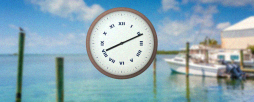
8:11
